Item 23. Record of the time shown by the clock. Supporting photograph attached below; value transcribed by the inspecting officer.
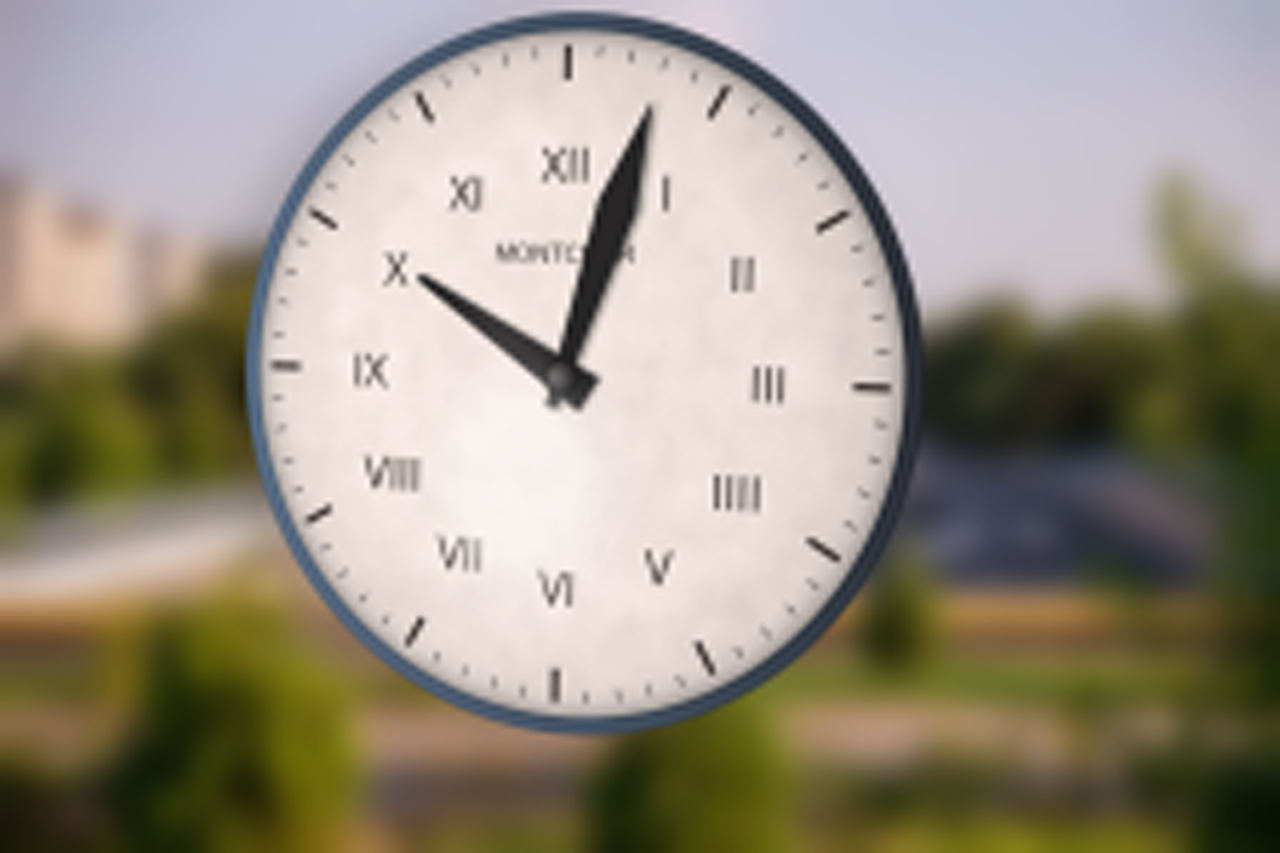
10:03
